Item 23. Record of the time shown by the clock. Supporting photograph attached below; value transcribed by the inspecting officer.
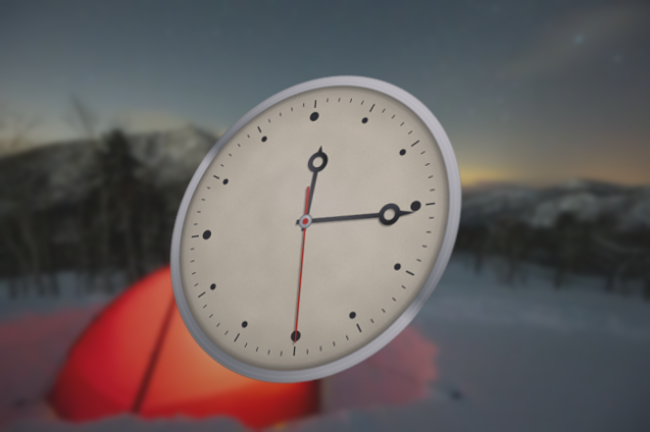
12:15:30
